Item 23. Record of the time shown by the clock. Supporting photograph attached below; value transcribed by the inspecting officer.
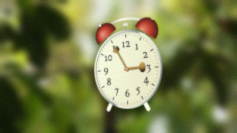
2:55
